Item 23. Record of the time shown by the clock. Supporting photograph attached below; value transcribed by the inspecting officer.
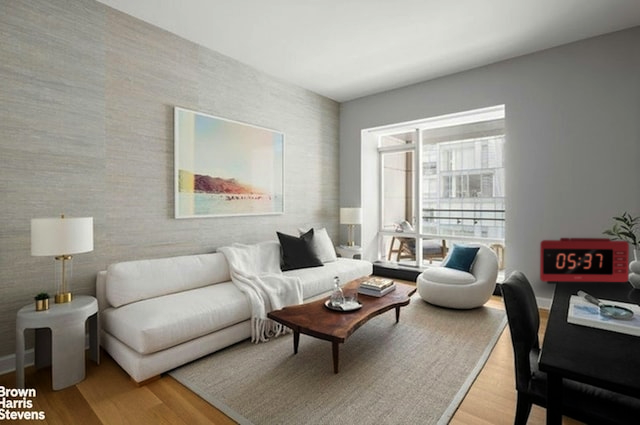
5:37
